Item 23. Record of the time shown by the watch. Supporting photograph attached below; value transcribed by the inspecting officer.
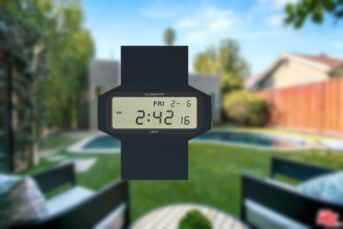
2:42:16
